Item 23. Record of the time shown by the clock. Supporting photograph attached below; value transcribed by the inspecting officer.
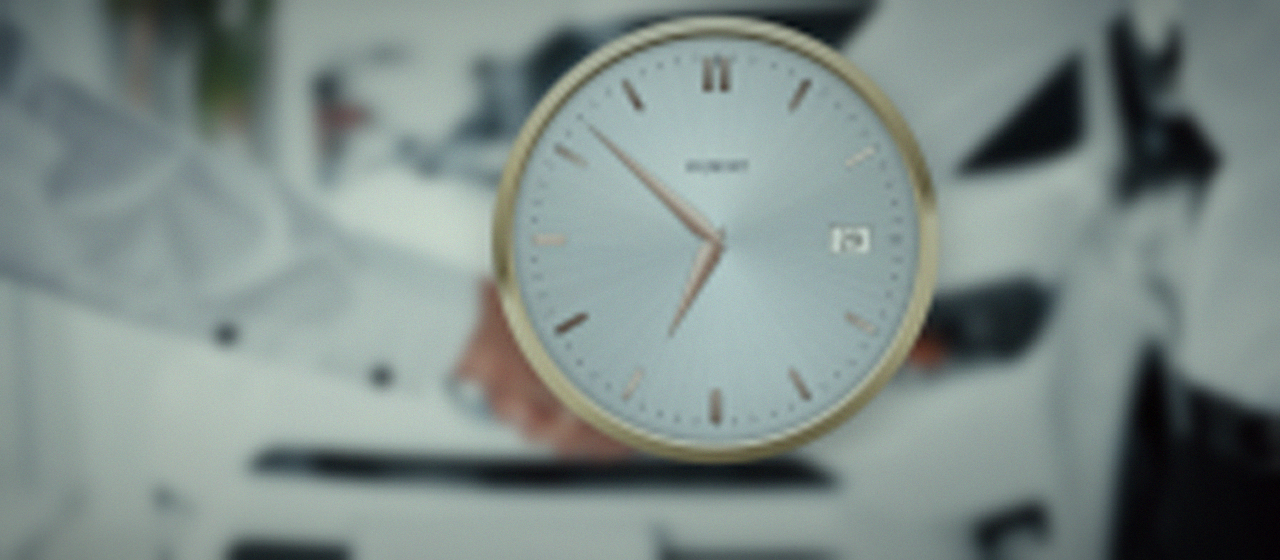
6:52
